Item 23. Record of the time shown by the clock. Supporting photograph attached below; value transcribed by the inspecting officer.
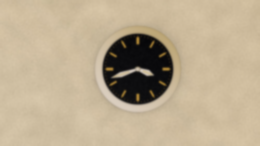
3:42
